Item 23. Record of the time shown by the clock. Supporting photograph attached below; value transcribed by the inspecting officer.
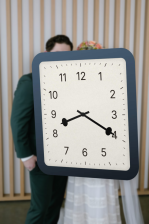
8:20
